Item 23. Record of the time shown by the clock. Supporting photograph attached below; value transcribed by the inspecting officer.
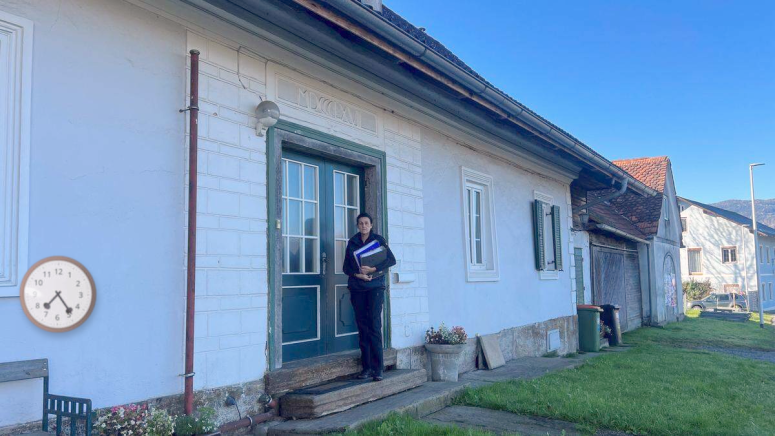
7:24
